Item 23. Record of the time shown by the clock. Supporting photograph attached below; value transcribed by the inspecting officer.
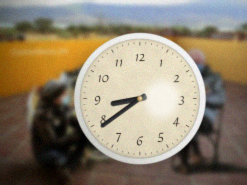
8:39
